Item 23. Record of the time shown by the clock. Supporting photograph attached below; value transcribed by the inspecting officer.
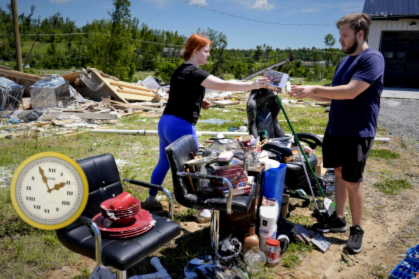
1:55
